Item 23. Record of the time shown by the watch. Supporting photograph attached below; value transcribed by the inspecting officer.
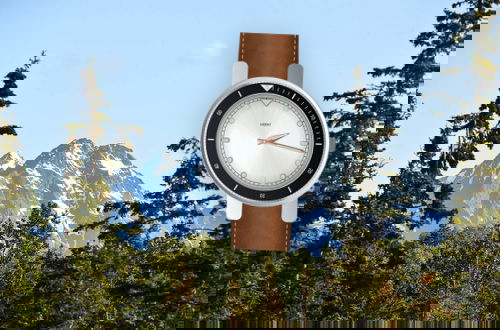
2:17
